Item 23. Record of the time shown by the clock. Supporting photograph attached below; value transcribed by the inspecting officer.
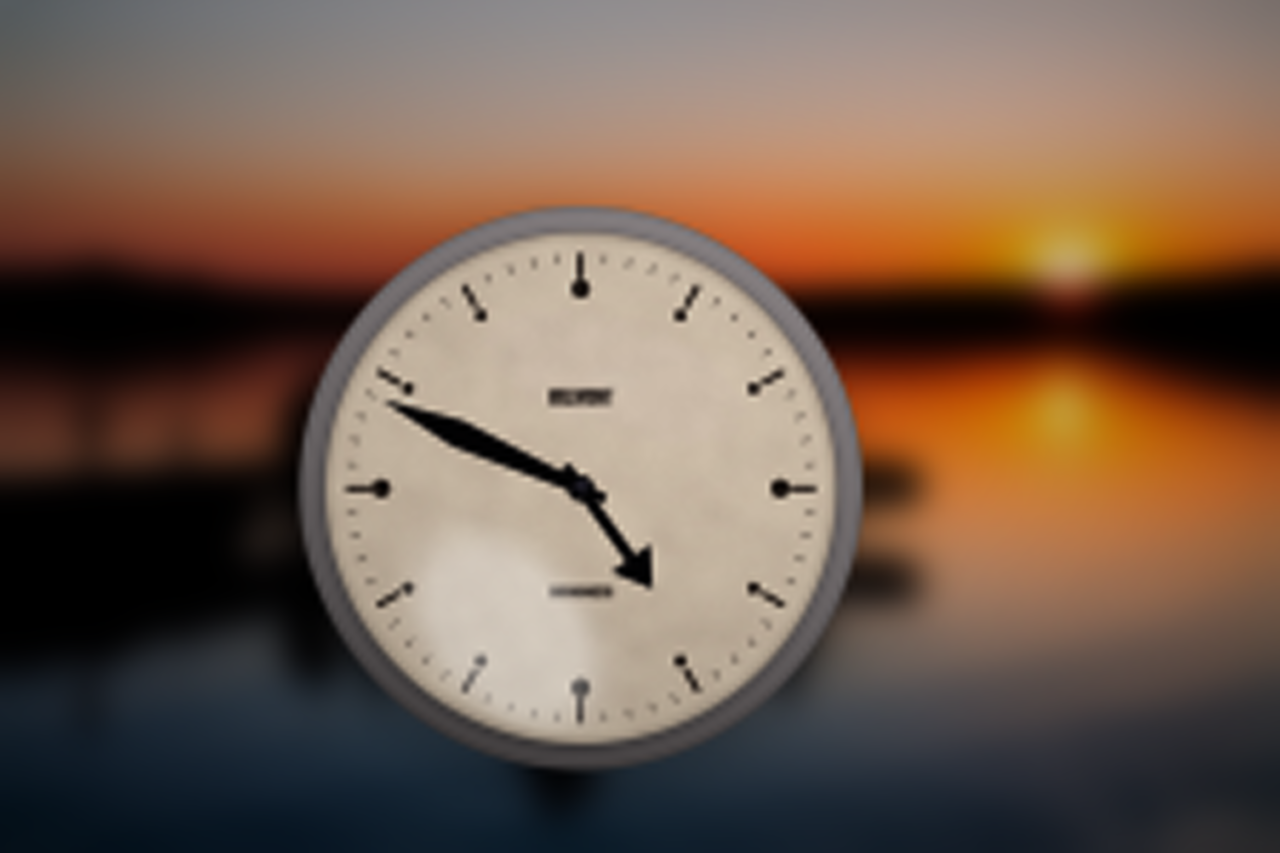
4:49
